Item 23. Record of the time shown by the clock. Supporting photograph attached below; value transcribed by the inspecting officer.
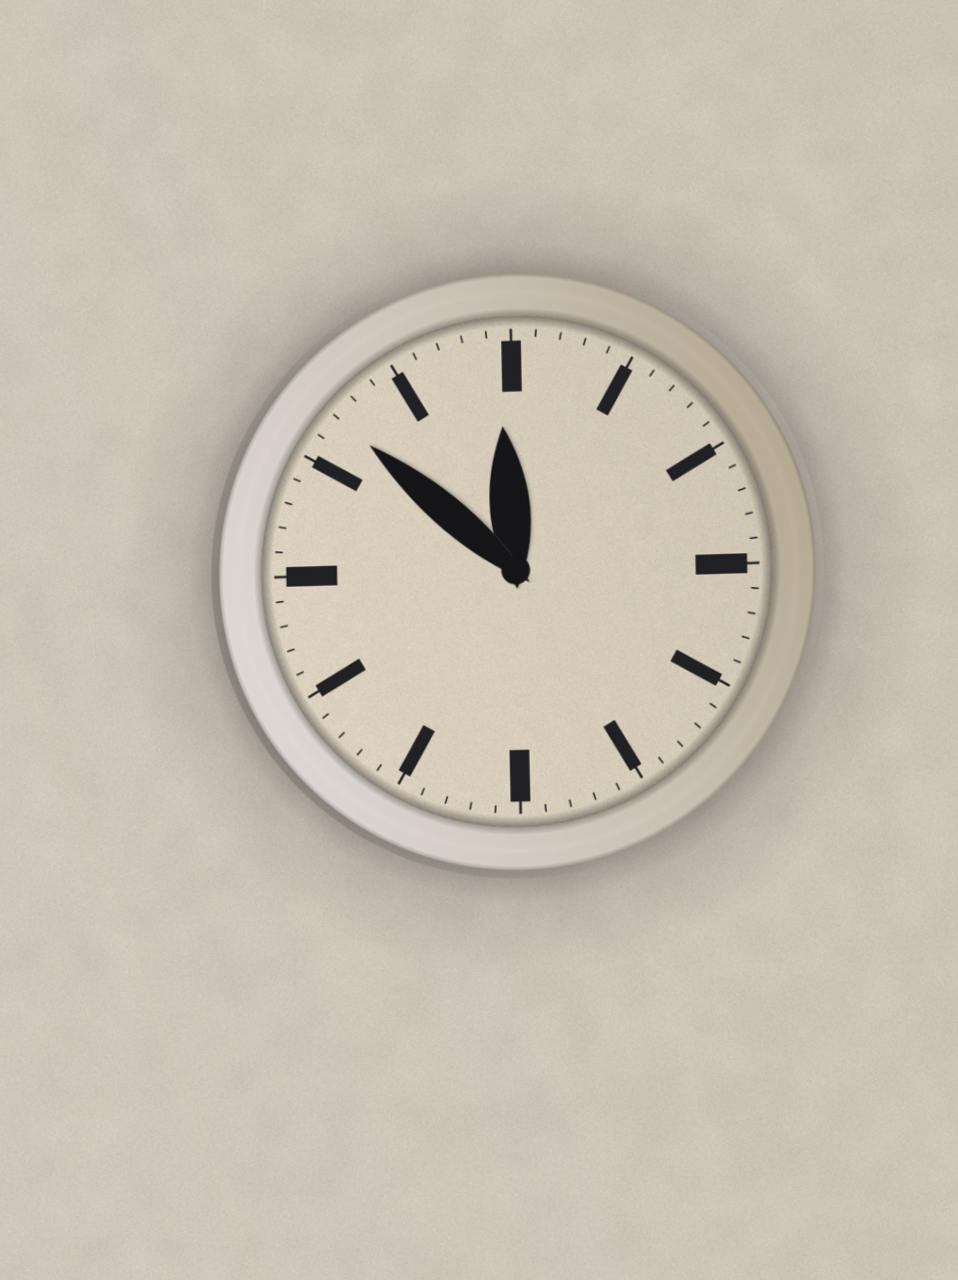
11:52
